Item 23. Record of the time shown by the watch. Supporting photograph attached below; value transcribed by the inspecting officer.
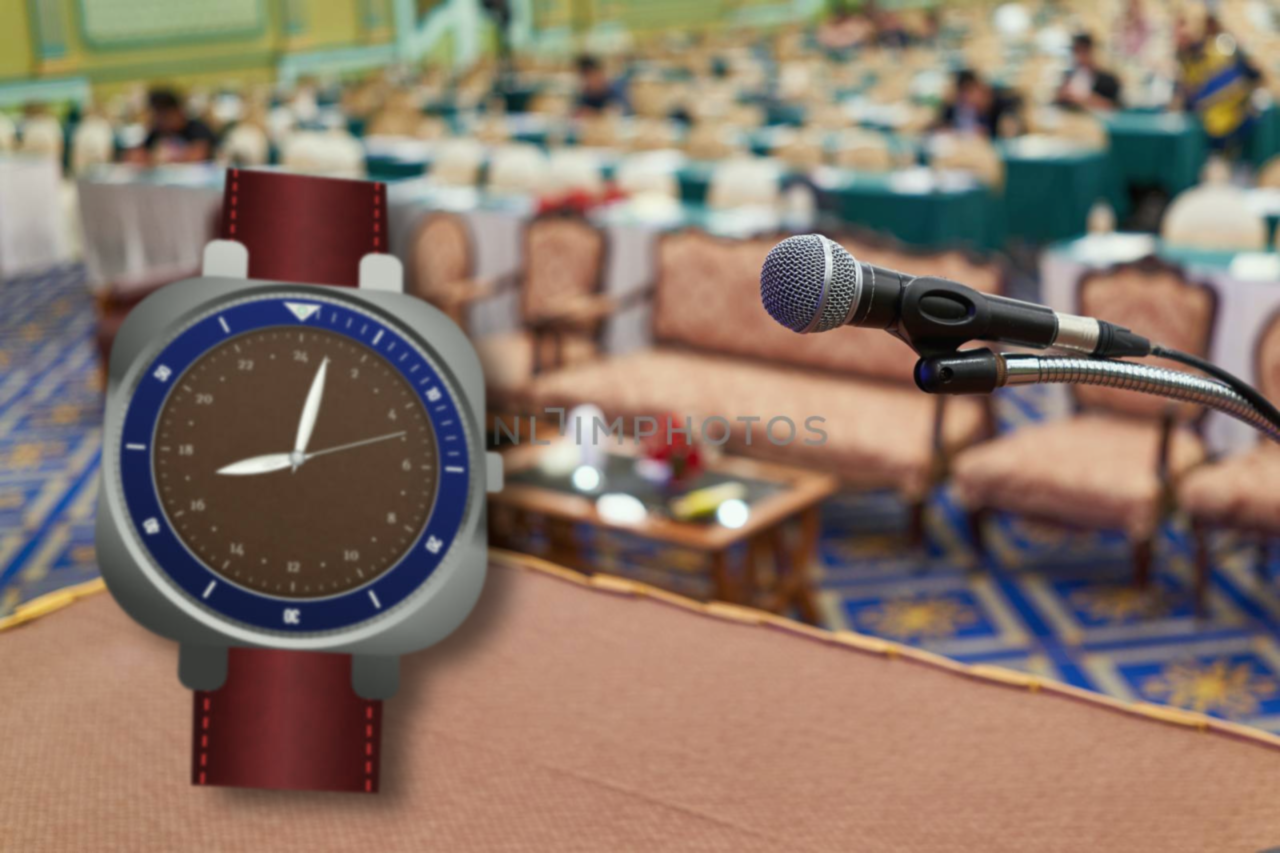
17:02:12
